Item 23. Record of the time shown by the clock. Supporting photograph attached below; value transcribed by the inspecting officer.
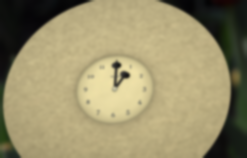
1:00
